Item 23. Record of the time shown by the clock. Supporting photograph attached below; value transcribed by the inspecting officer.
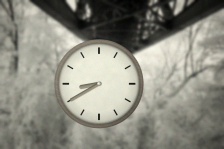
8:40
